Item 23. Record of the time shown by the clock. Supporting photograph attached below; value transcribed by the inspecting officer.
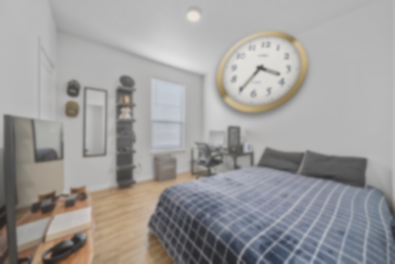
3:35
